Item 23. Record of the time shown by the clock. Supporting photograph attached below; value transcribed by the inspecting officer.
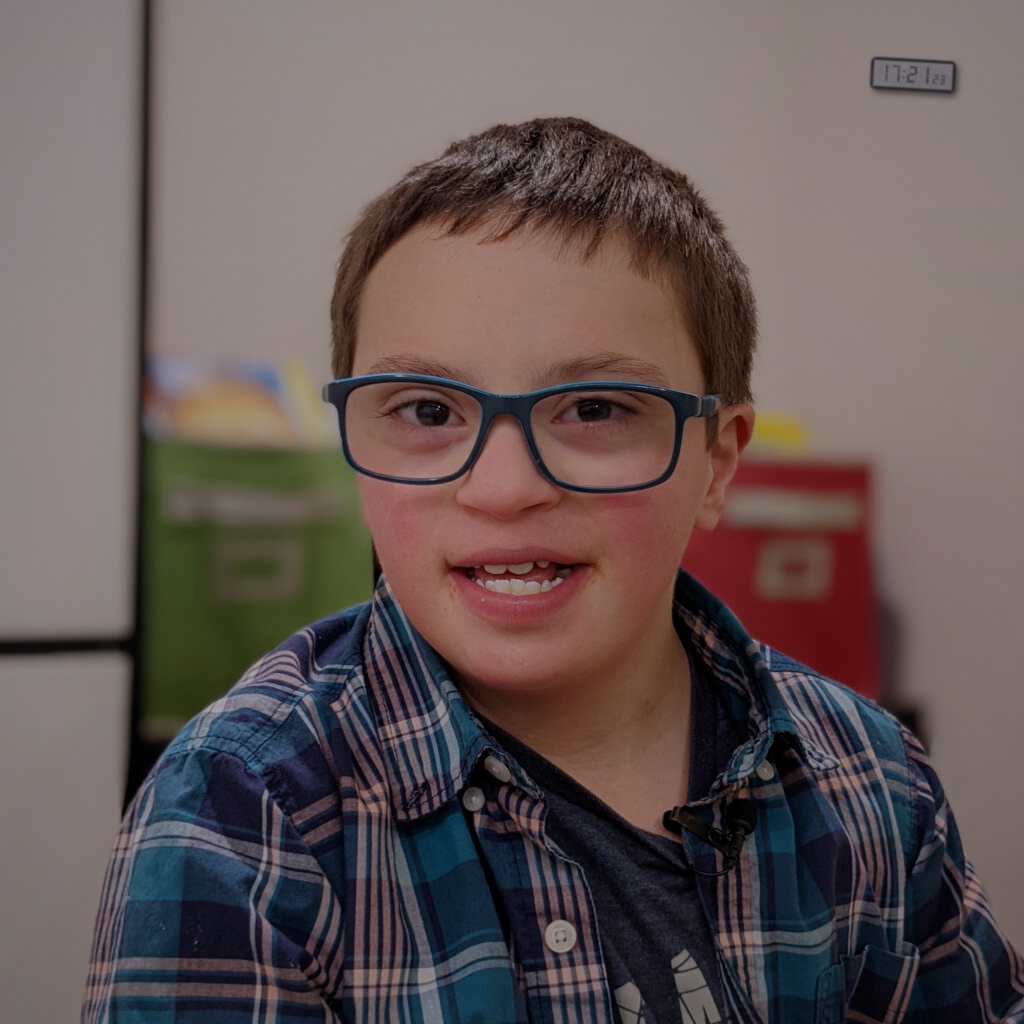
17:21
